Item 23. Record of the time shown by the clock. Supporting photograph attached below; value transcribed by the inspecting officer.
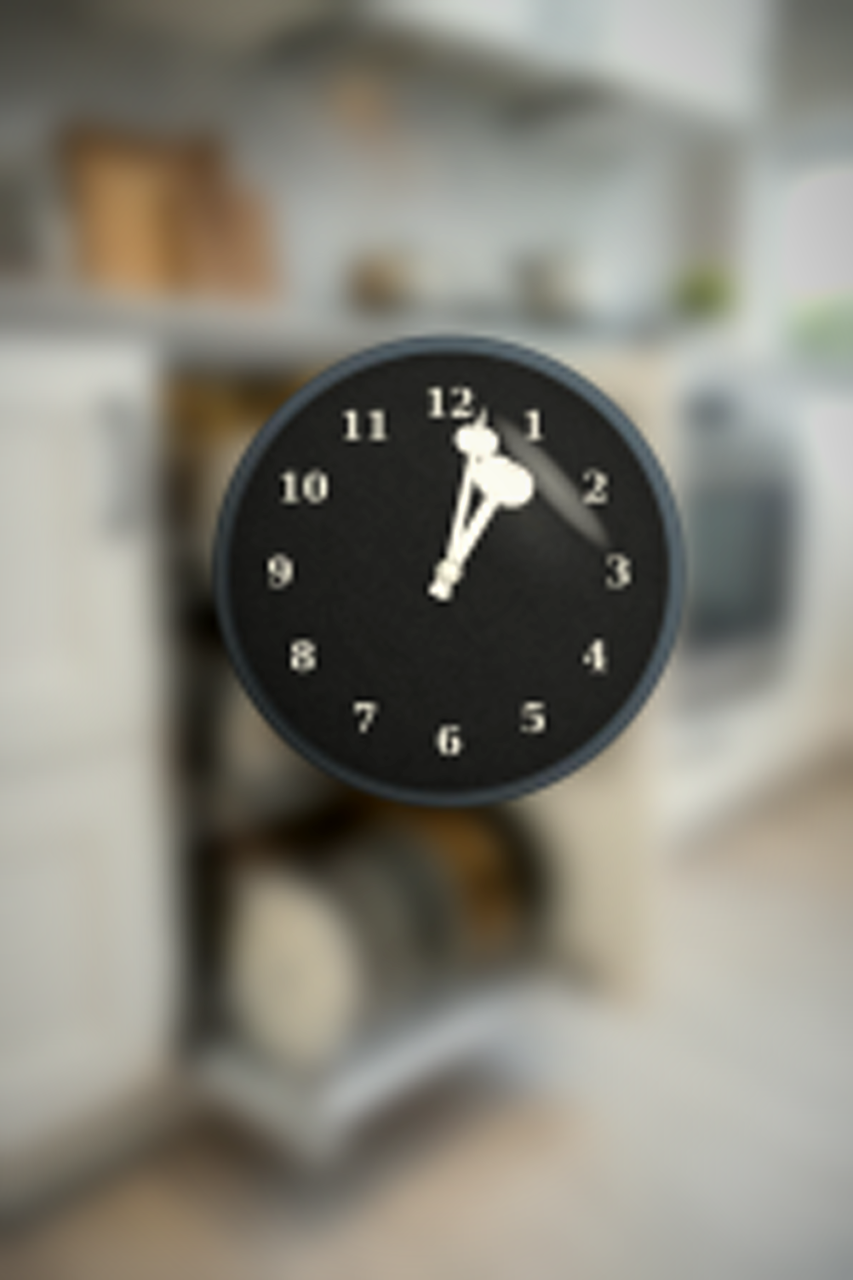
1:02
